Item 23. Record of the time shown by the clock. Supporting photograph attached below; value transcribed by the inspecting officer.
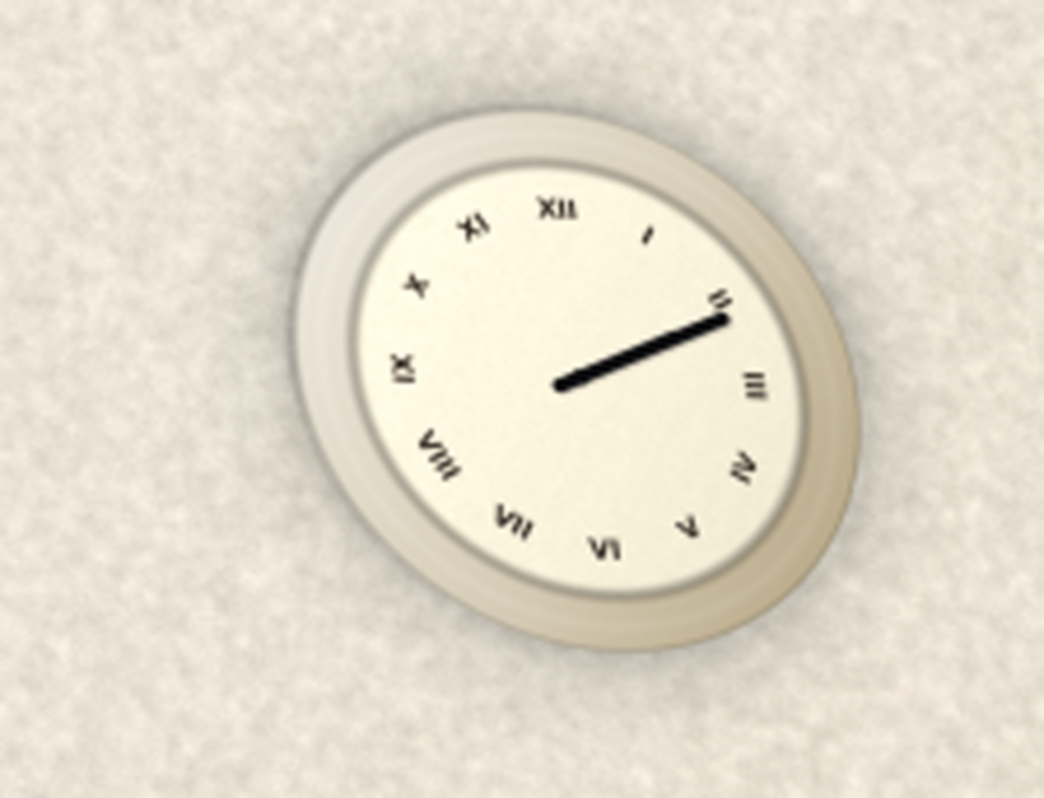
2:11
